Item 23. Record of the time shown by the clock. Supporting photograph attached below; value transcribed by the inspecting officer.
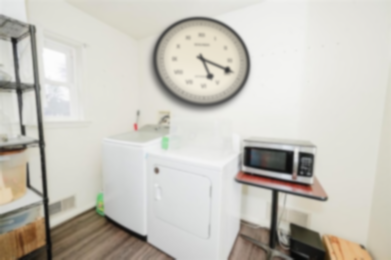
5:19
